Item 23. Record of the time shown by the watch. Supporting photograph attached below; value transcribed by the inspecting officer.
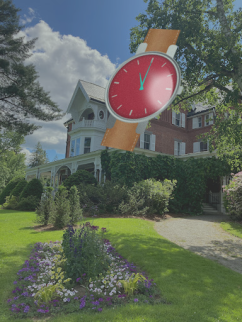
11:00
